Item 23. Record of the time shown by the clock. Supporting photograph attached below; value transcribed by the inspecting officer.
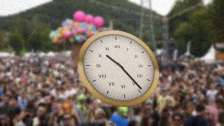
10:24
